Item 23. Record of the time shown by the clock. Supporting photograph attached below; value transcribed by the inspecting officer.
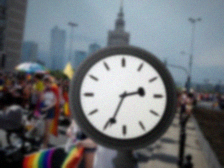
2:34
